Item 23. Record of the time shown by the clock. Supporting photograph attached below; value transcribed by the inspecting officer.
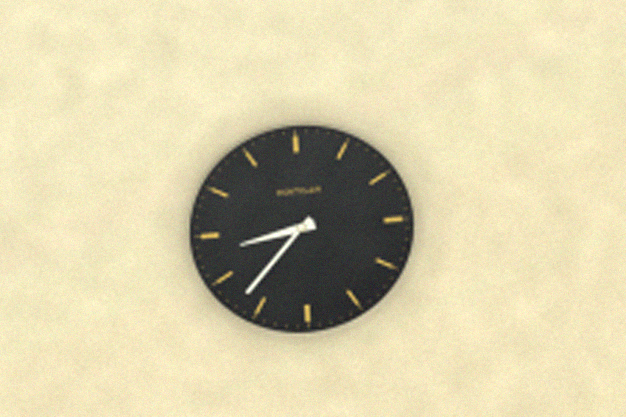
8:37
